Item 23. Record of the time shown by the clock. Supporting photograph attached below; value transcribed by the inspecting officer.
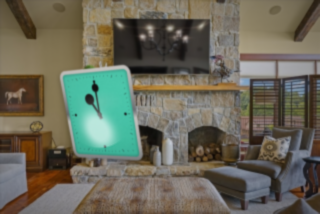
11:00
